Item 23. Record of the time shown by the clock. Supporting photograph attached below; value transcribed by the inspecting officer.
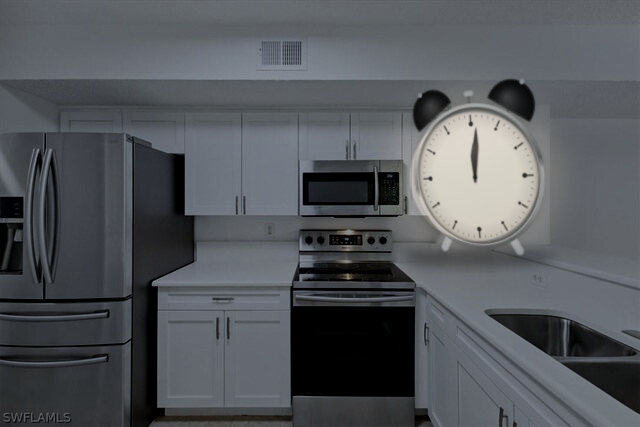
12:01
